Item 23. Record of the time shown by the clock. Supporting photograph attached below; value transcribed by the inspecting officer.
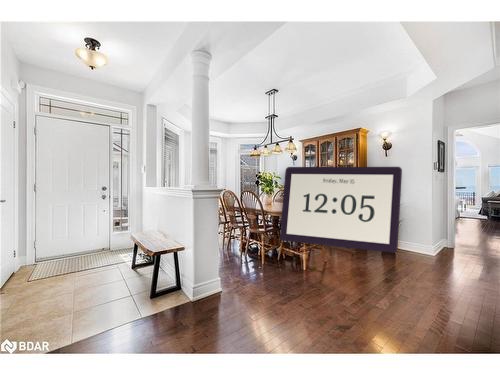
12:05
